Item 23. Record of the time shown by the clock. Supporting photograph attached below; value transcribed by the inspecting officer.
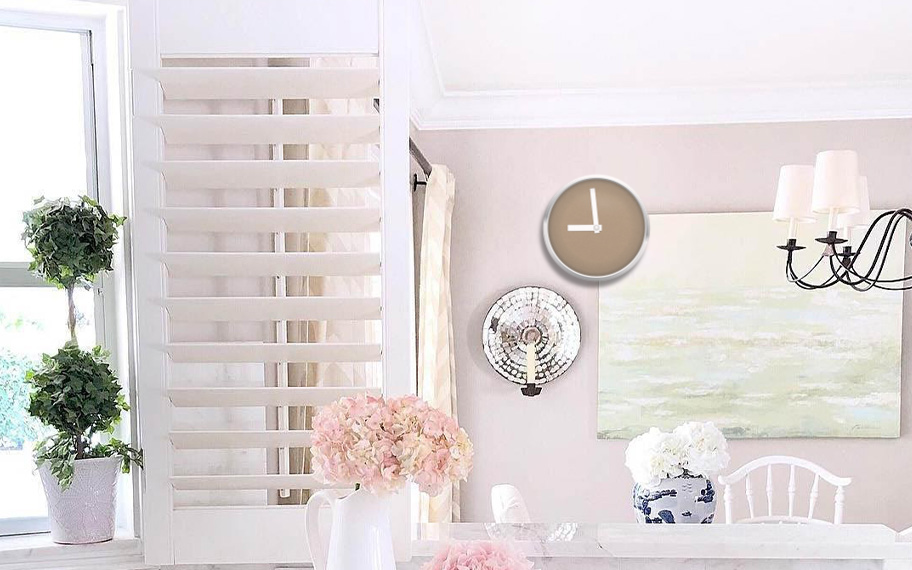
8:59
